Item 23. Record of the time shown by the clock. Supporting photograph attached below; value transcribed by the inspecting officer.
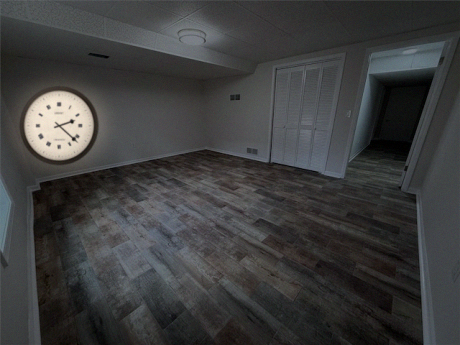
2:22
